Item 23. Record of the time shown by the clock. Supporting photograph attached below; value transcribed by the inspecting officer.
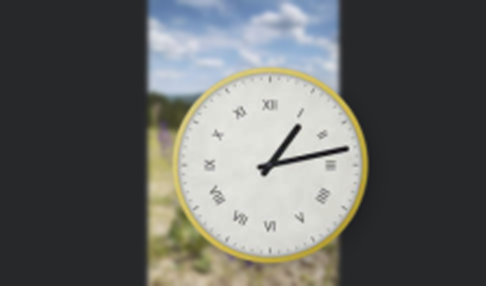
1:13
